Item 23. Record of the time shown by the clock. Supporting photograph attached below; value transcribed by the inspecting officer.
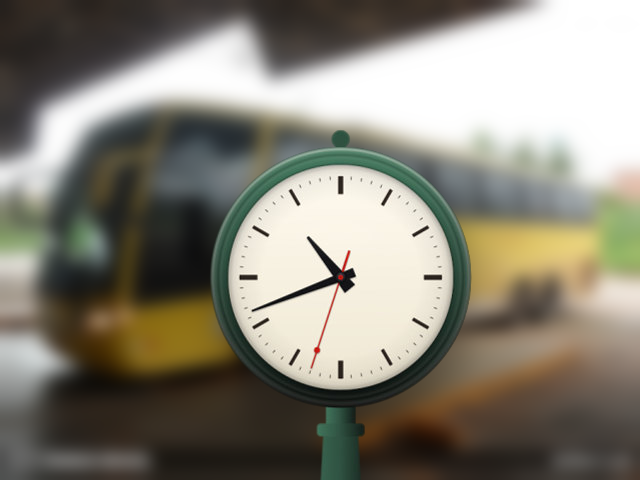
10:41:33
